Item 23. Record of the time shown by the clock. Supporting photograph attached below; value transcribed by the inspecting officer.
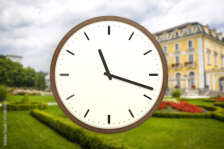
11:18
